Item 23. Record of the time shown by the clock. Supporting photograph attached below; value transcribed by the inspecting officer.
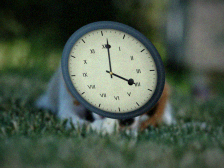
4:01
